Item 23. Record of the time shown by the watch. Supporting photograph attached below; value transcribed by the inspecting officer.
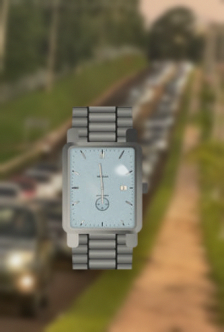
5:59
